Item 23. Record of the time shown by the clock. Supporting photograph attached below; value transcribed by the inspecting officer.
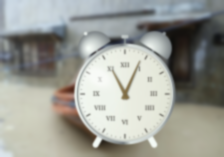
11:04
